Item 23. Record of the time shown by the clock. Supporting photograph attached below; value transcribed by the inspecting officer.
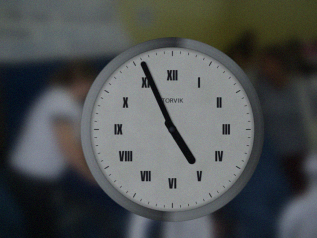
4:56
